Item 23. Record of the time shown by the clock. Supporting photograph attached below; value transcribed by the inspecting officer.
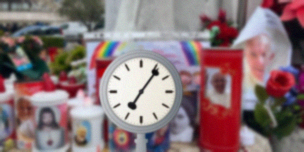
7:06
